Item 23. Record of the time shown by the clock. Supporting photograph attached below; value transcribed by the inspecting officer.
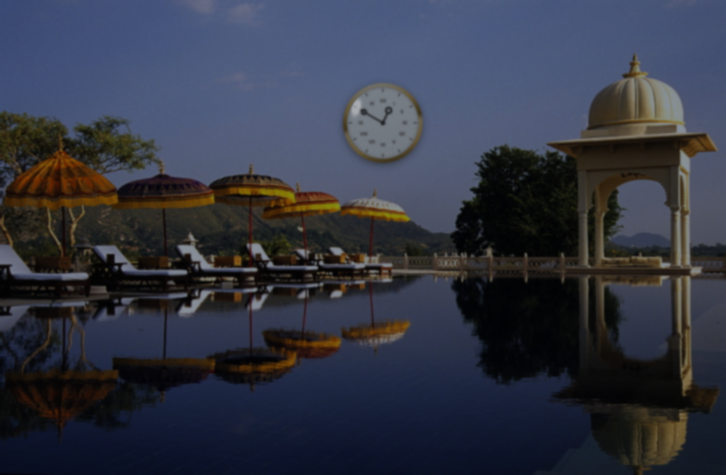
12:50
